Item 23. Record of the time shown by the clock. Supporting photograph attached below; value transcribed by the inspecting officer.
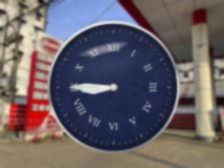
8:45
